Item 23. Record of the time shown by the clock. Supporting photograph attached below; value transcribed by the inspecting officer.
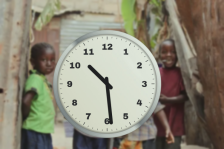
10:29
